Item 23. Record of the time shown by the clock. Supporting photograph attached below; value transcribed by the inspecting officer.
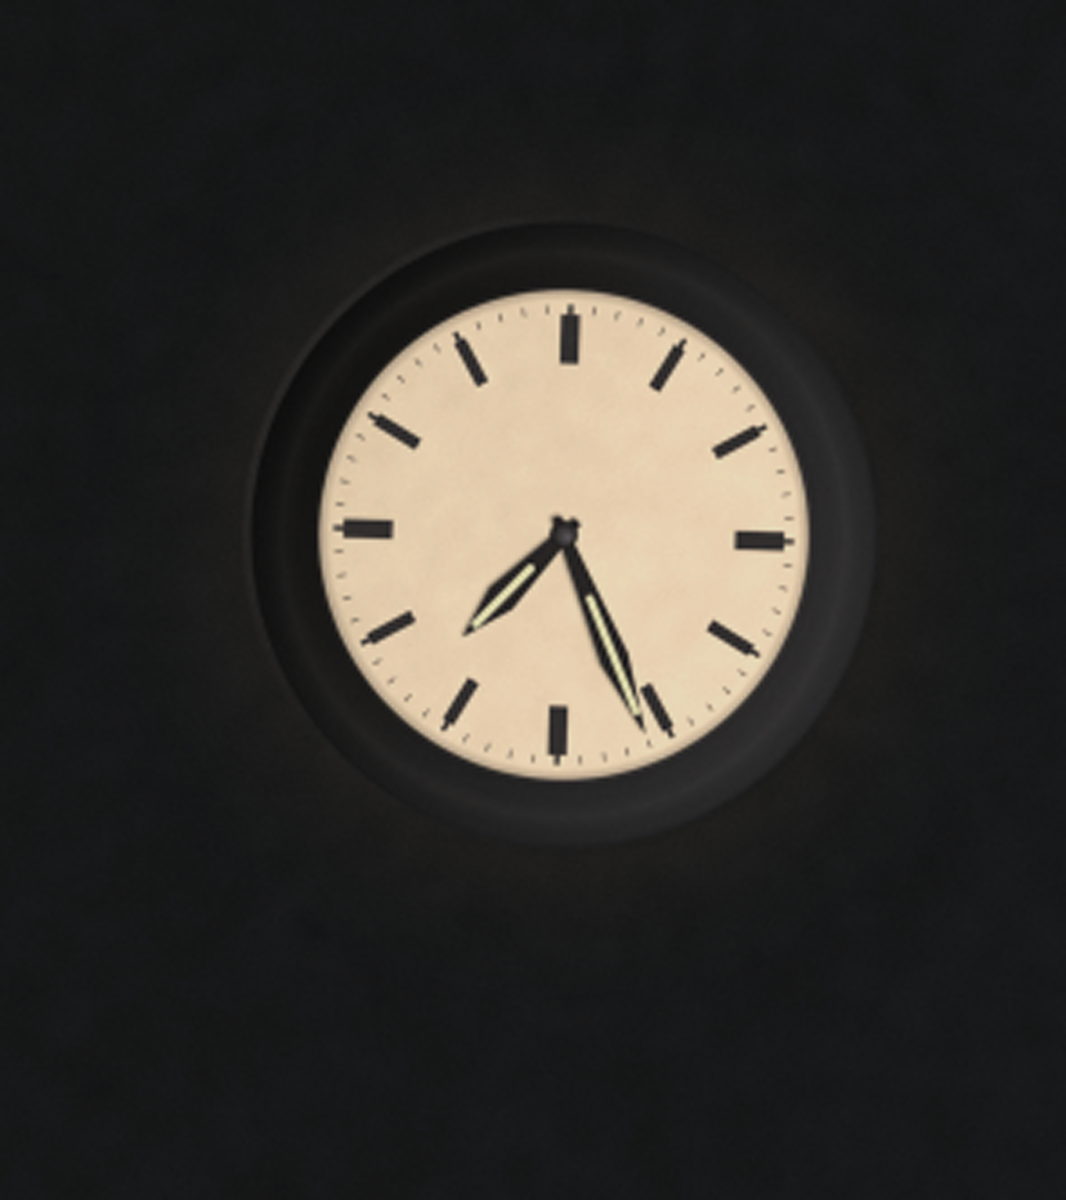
7:26
